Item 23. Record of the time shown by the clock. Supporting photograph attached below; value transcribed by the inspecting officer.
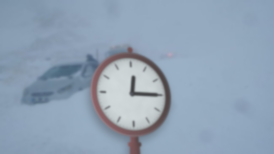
12:15
